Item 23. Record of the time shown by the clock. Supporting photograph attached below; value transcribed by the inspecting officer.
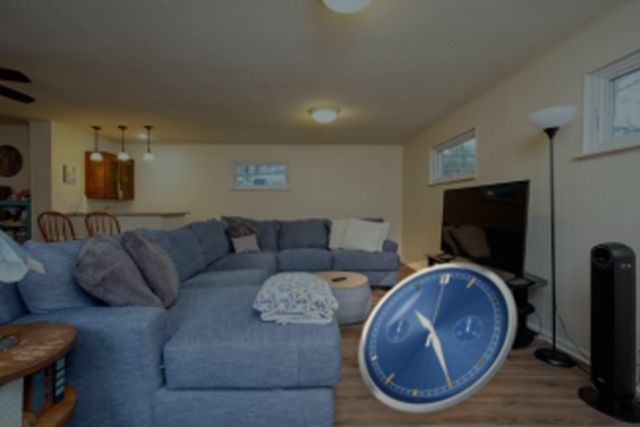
10:25
